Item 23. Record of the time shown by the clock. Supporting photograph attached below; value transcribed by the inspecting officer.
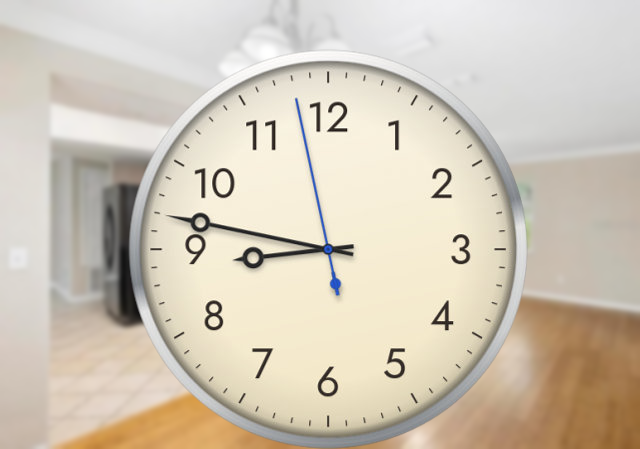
8:46:58
